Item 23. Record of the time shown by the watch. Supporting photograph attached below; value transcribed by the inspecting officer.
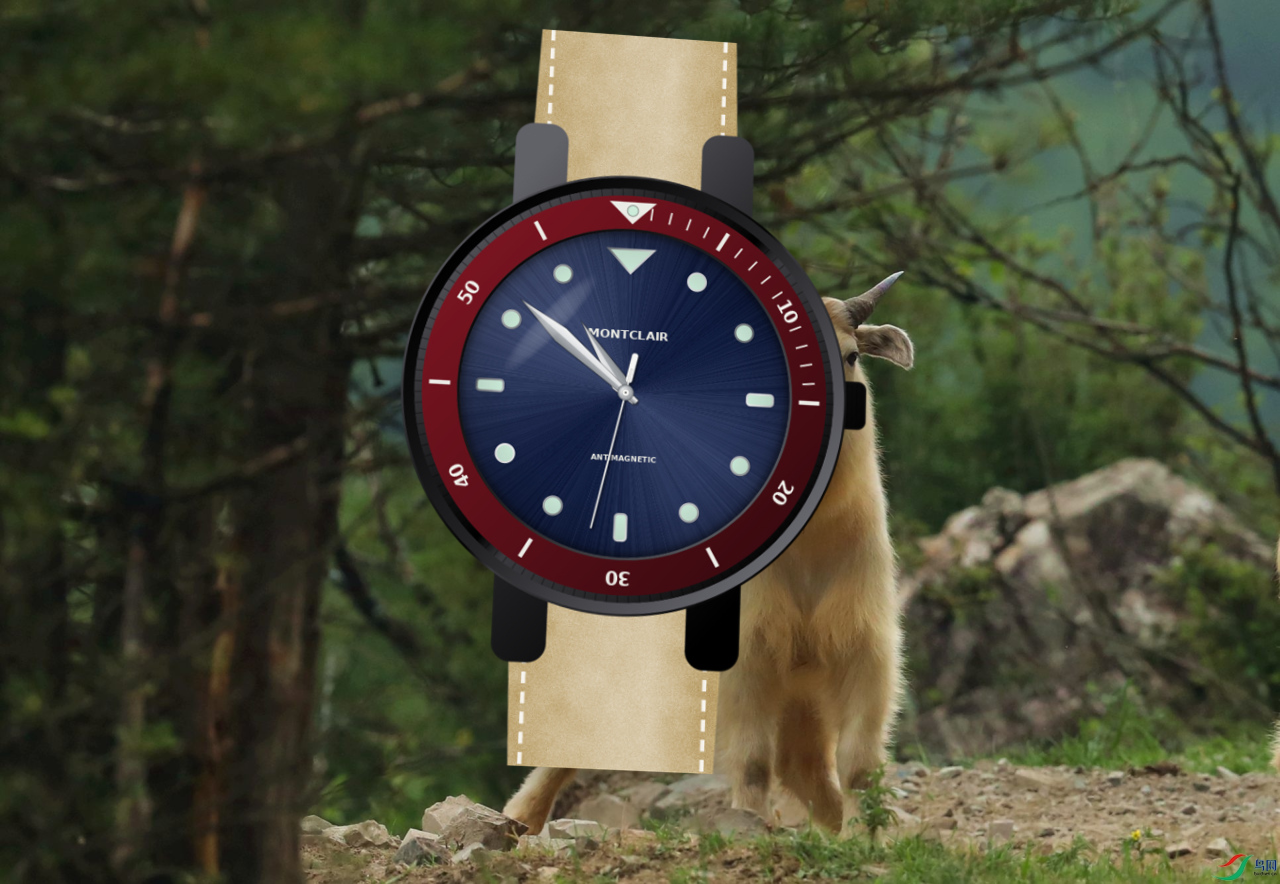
10:51:32
